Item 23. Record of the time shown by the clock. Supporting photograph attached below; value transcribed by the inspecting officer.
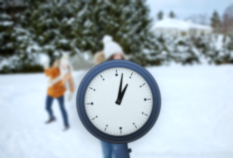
1:02
